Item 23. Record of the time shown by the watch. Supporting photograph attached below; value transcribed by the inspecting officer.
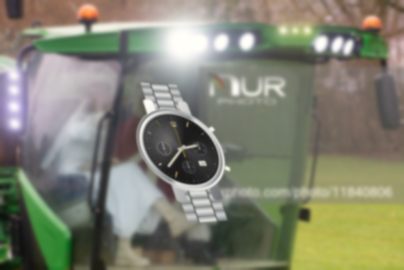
2:38
